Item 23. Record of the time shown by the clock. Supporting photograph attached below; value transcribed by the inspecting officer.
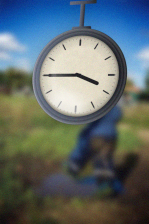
3:45
